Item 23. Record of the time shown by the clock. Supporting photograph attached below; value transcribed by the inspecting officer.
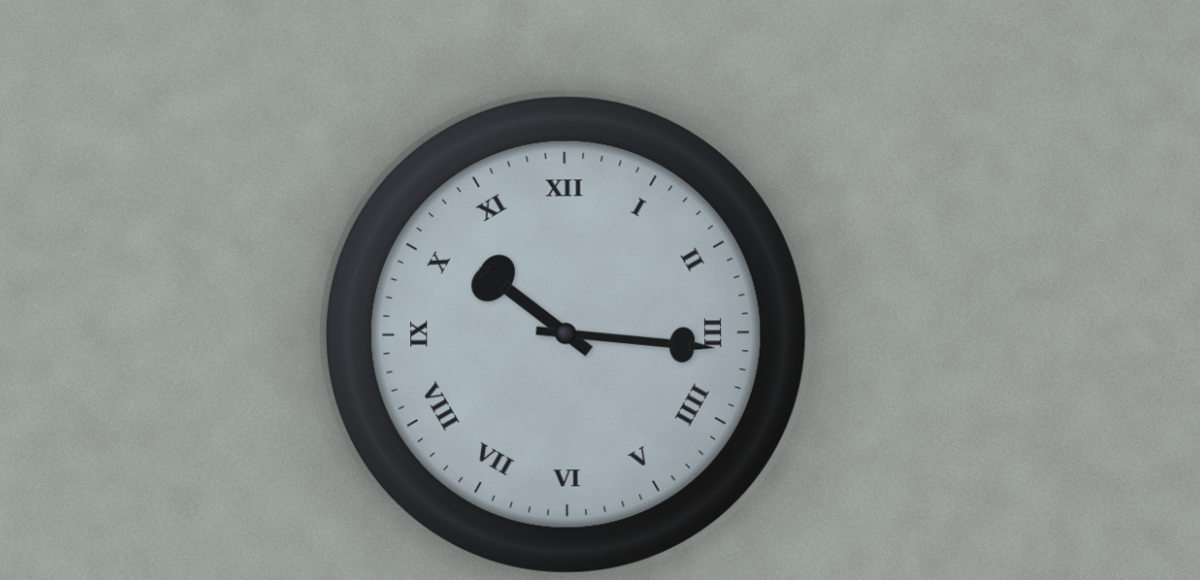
10:16
